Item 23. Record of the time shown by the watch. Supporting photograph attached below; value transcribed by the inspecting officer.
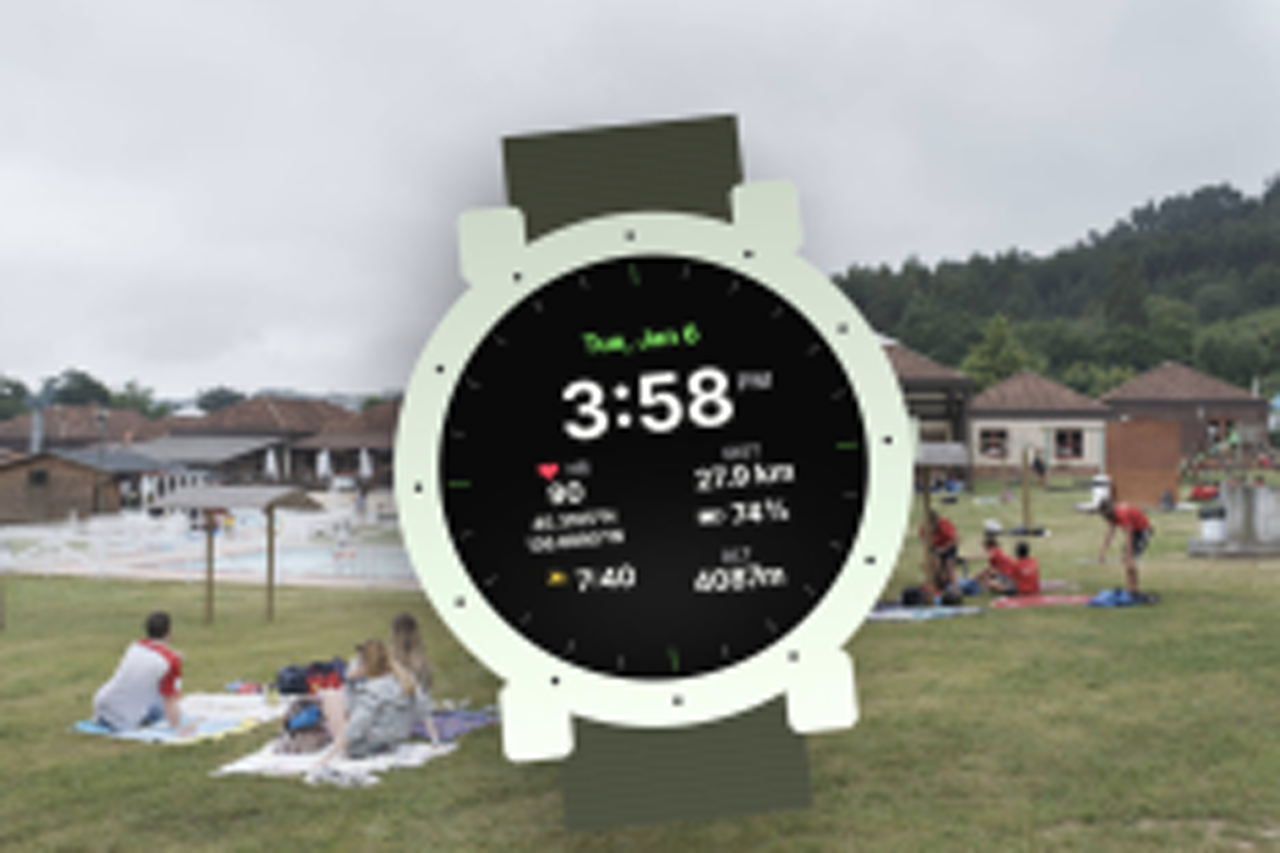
3:58
